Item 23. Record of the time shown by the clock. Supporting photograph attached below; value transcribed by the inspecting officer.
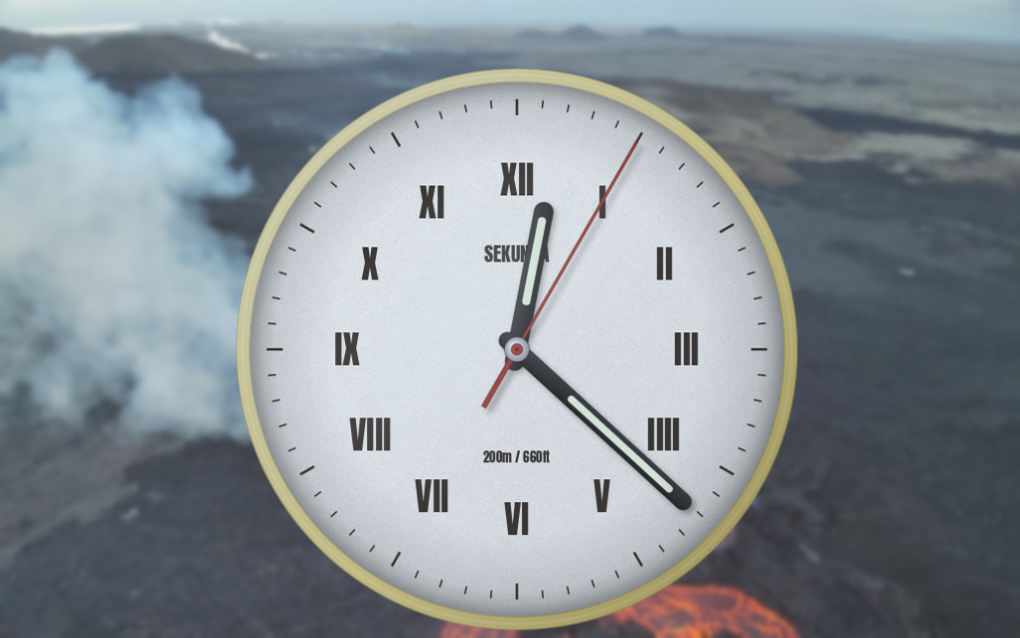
12:22:05
